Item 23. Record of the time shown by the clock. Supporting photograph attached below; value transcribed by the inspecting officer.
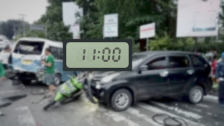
11:00
